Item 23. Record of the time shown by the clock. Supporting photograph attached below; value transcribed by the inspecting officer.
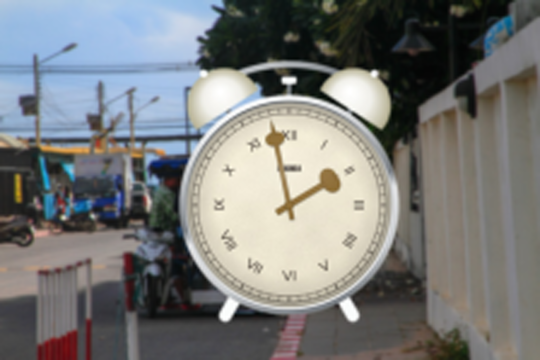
1:58
